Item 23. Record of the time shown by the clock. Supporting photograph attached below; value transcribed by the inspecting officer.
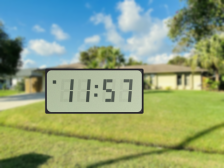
11:57
